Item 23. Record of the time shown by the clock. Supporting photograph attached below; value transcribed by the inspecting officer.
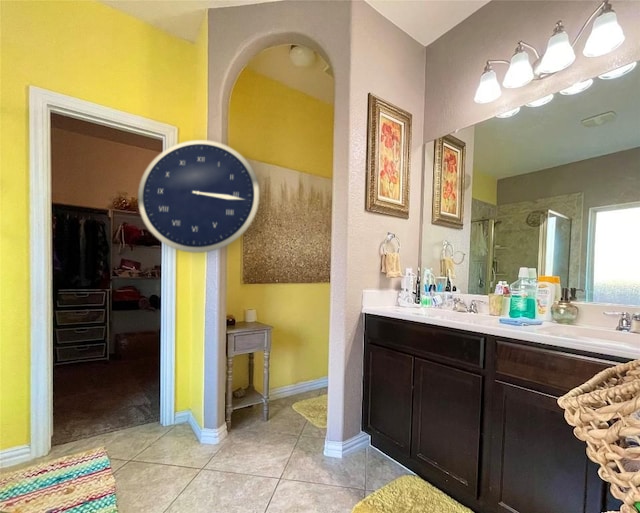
3:16
